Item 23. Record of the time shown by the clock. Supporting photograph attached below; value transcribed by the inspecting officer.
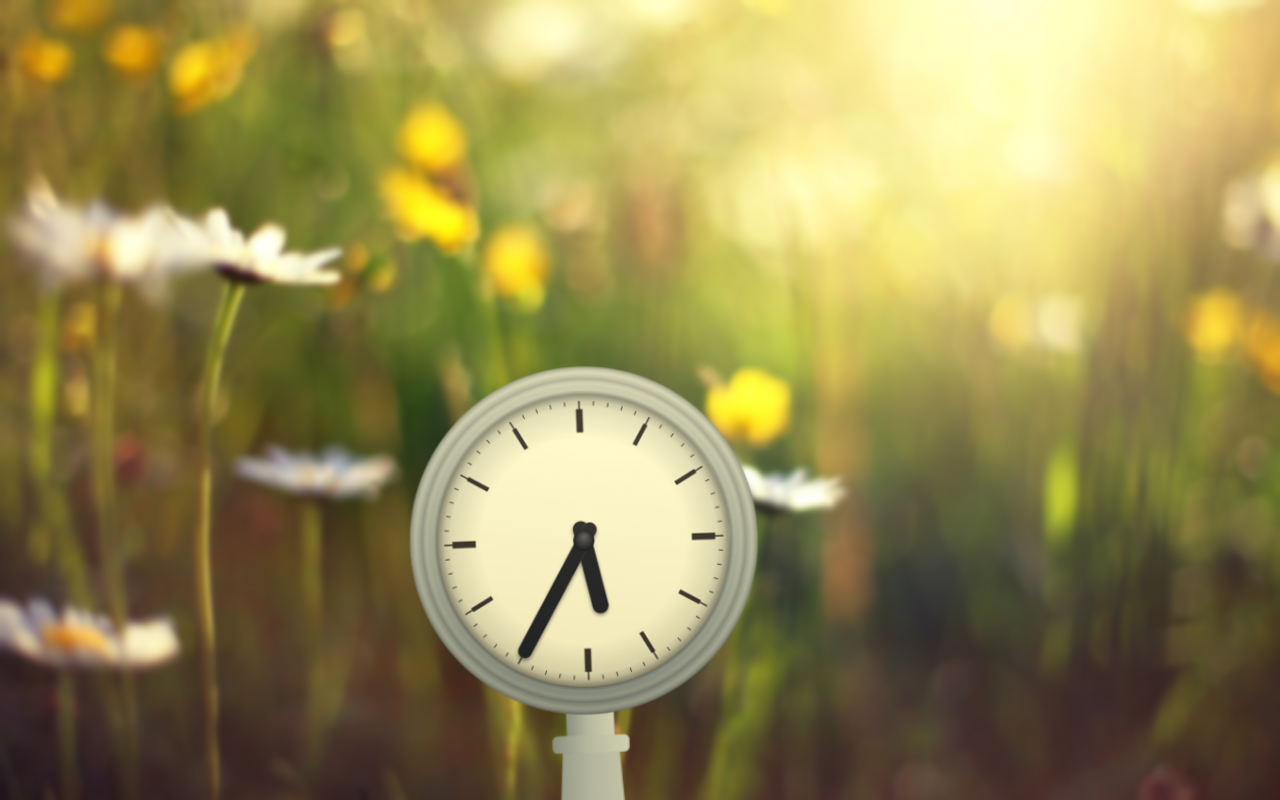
5:35
